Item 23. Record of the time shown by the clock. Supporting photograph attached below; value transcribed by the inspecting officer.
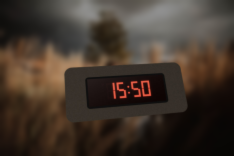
15:50
